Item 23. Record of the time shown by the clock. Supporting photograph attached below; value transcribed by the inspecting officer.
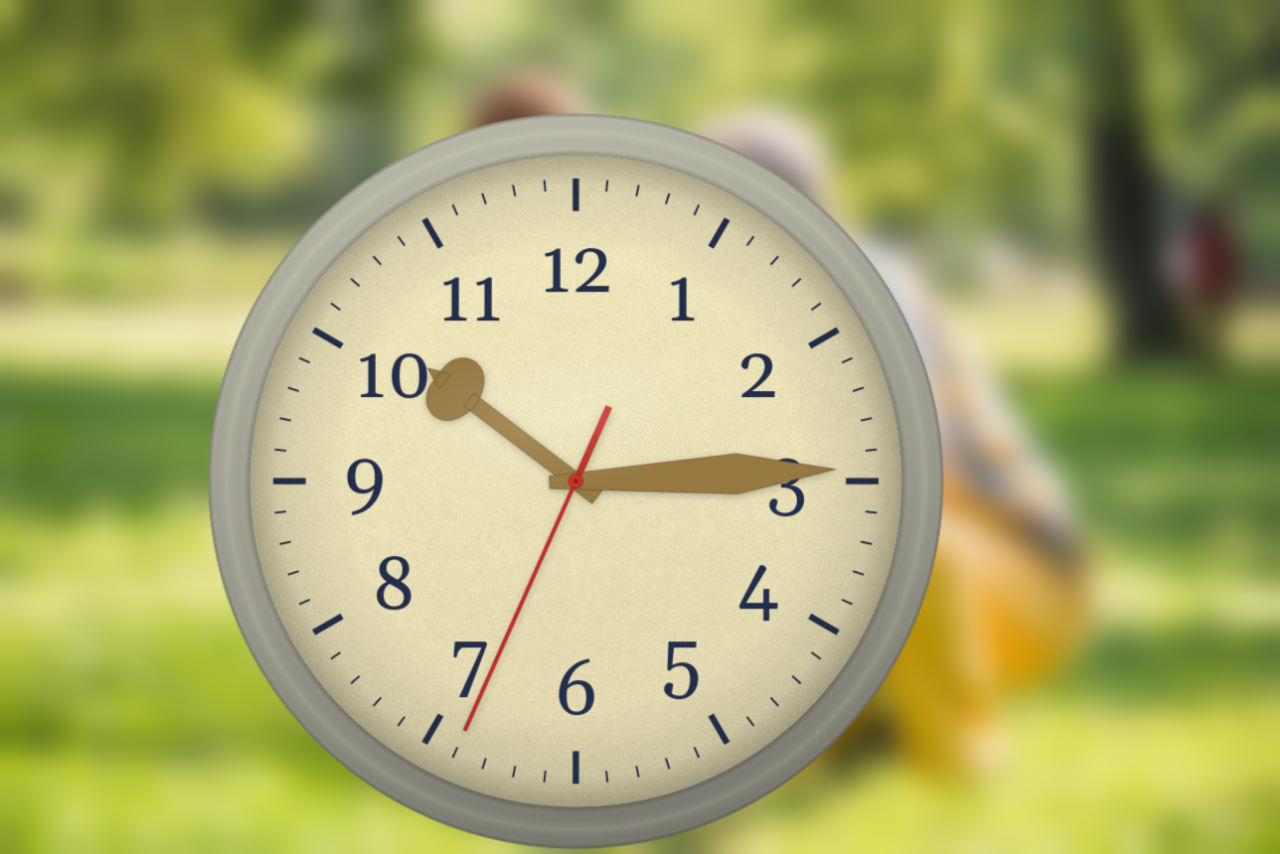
10:14:34
